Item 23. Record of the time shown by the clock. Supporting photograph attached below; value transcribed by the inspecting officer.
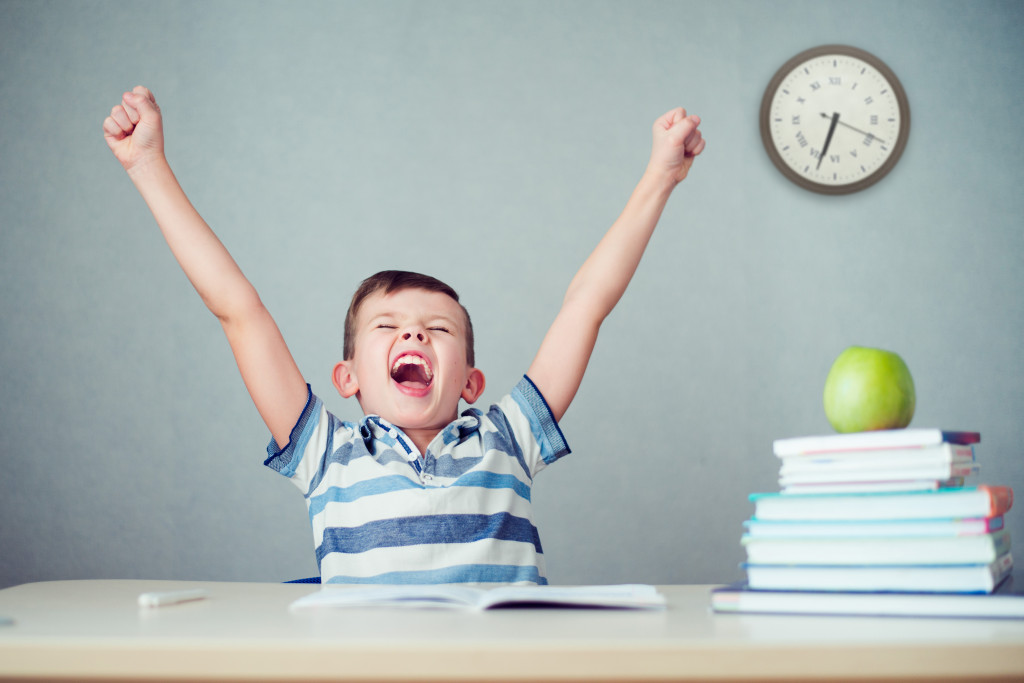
6:33:19
